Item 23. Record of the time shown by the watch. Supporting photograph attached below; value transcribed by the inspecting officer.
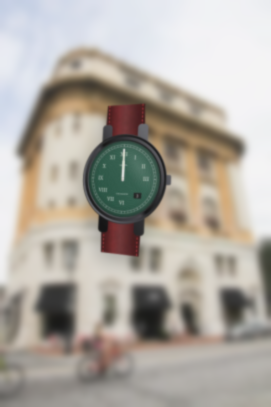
12:00
